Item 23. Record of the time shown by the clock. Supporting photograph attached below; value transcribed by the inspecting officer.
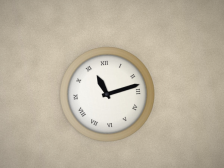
11:13
